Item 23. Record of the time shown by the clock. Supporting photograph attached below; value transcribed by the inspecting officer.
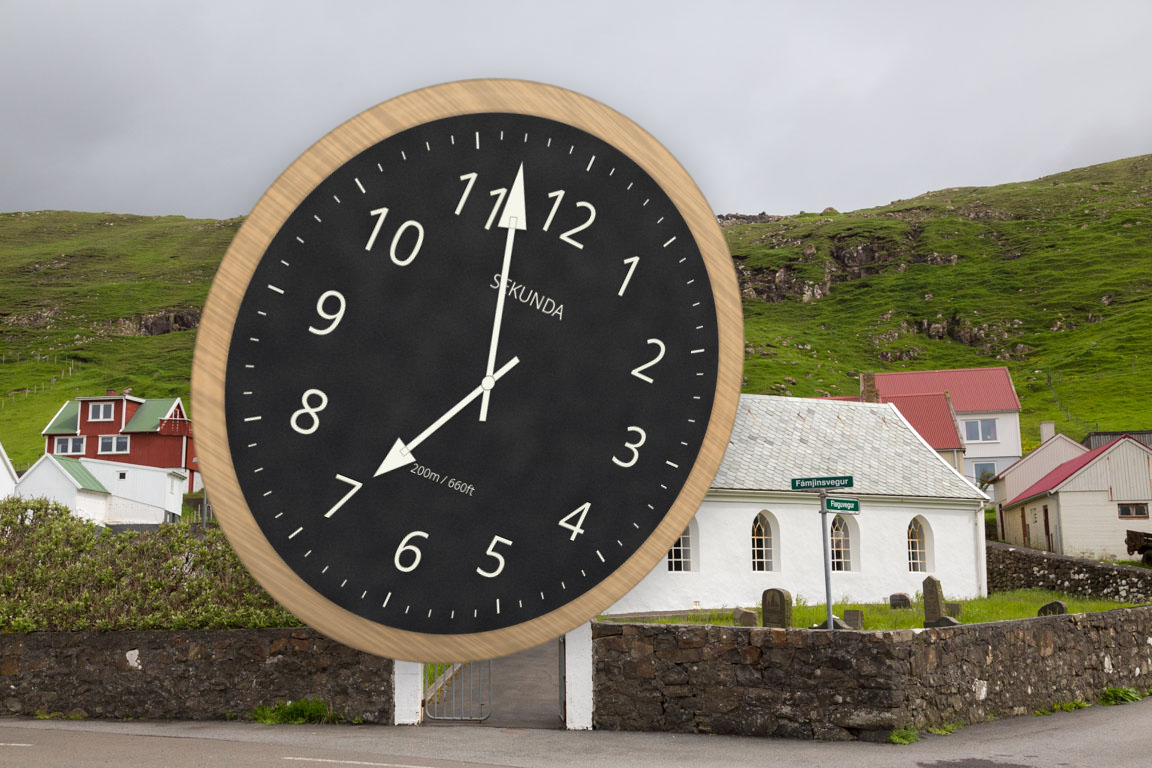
6:57
